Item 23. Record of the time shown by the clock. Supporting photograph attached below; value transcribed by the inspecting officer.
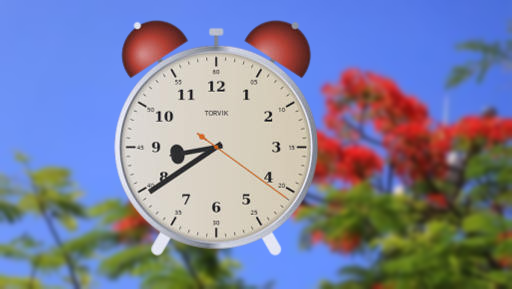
8:39:21
